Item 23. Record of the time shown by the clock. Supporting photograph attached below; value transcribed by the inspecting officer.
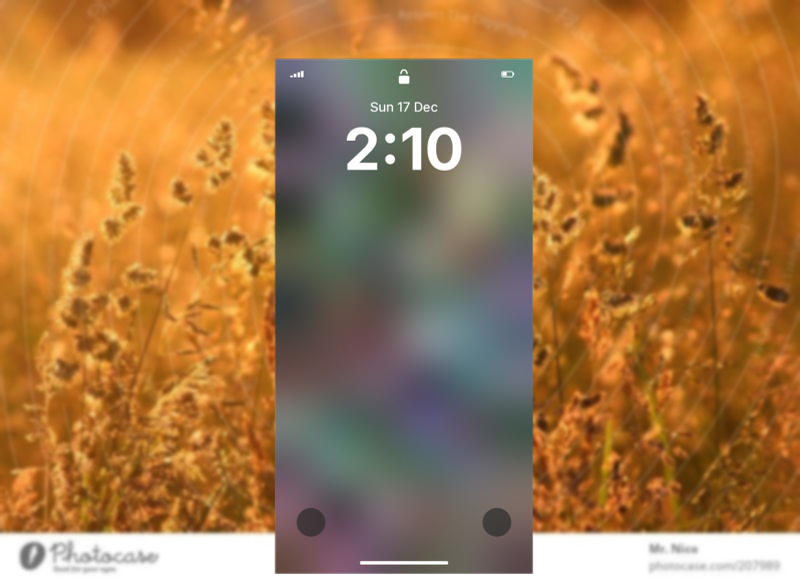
2:10
